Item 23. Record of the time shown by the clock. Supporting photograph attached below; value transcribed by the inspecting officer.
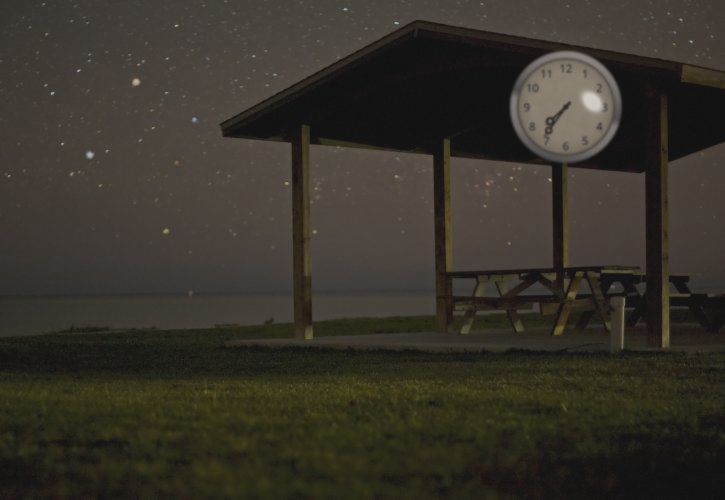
7:36
